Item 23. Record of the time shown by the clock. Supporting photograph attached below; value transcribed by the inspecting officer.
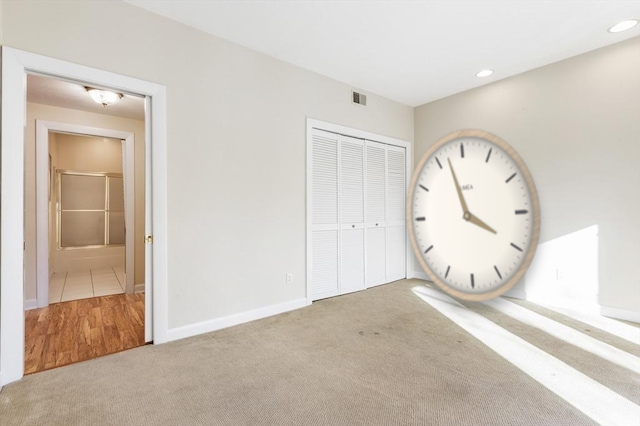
3:57
